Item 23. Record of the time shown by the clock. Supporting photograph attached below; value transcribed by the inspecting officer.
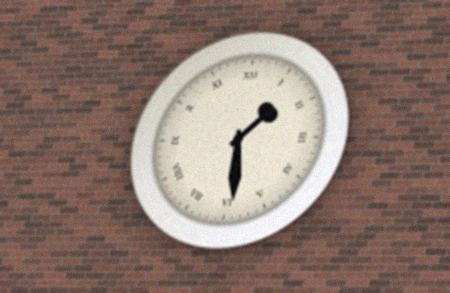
1:29
